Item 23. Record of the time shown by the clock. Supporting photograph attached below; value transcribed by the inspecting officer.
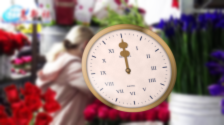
12:00
